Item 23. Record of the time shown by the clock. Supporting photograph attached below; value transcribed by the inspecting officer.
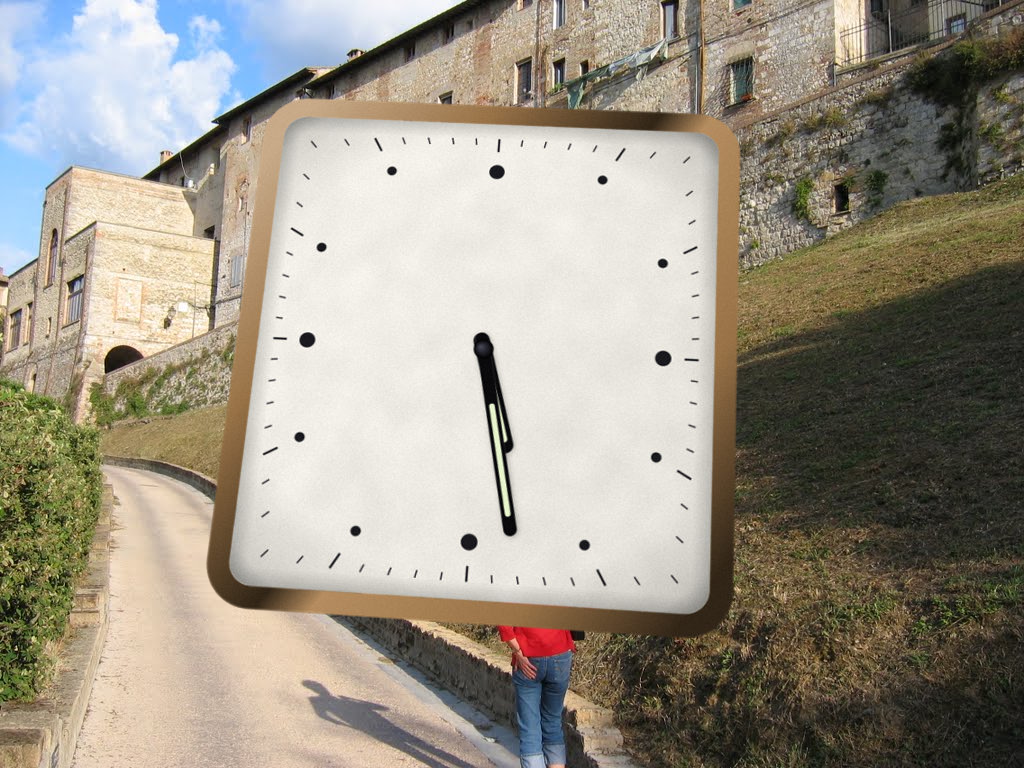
5:28
